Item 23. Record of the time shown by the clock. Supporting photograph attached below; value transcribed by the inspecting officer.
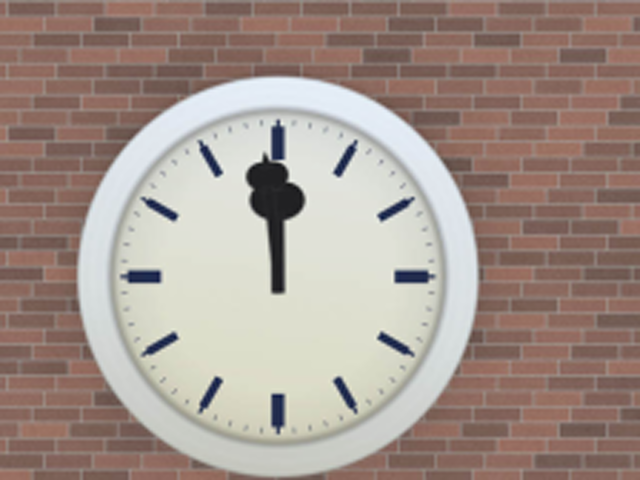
11:59
